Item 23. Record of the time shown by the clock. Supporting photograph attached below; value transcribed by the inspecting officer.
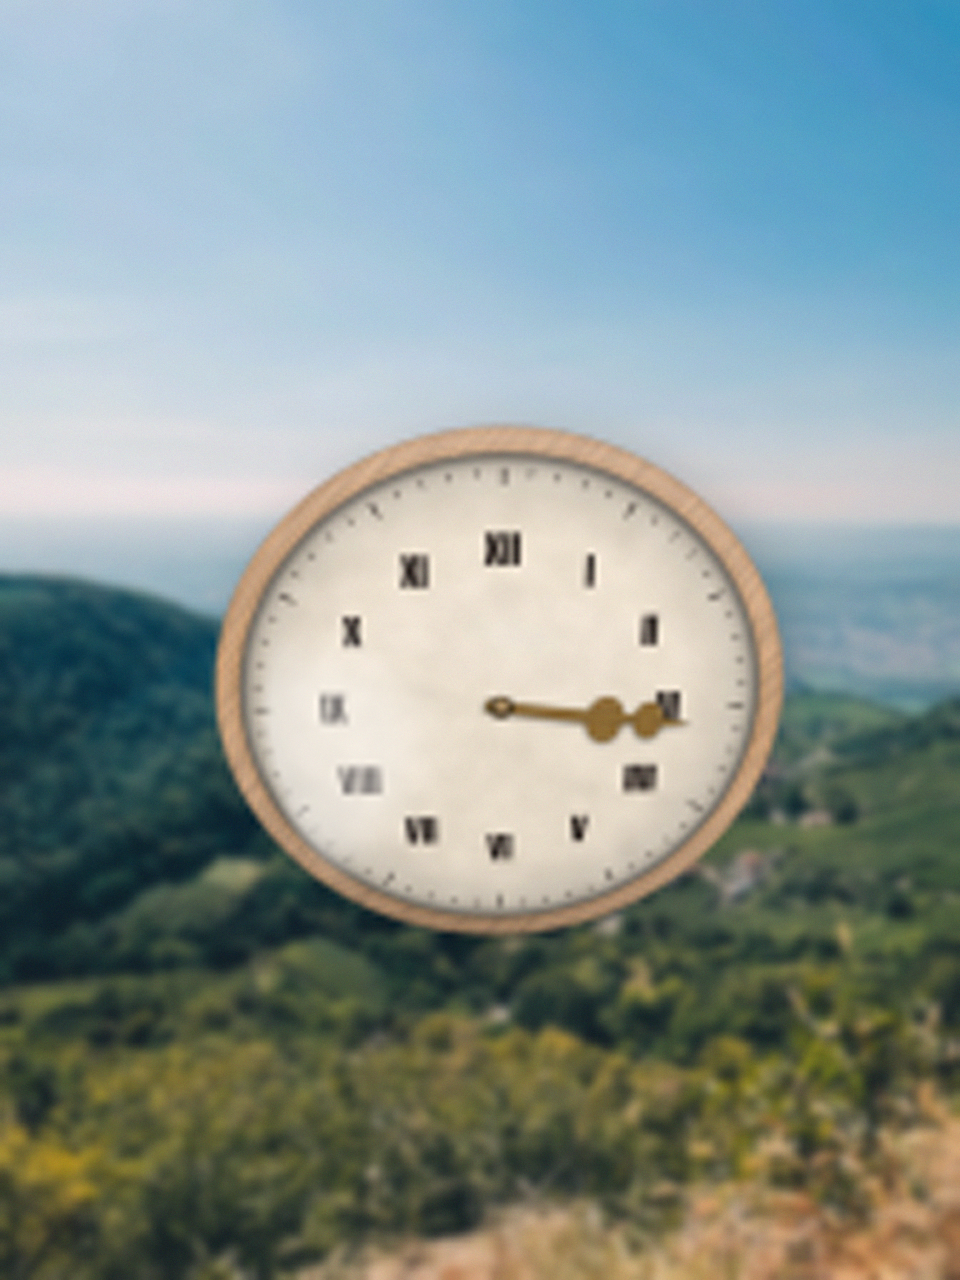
3:16
